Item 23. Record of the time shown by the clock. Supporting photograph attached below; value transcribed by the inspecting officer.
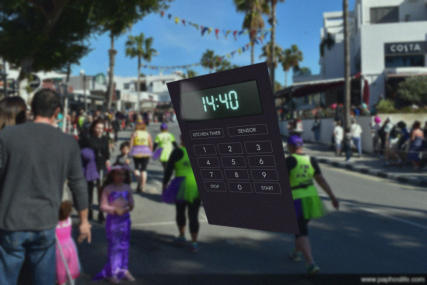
14:40
